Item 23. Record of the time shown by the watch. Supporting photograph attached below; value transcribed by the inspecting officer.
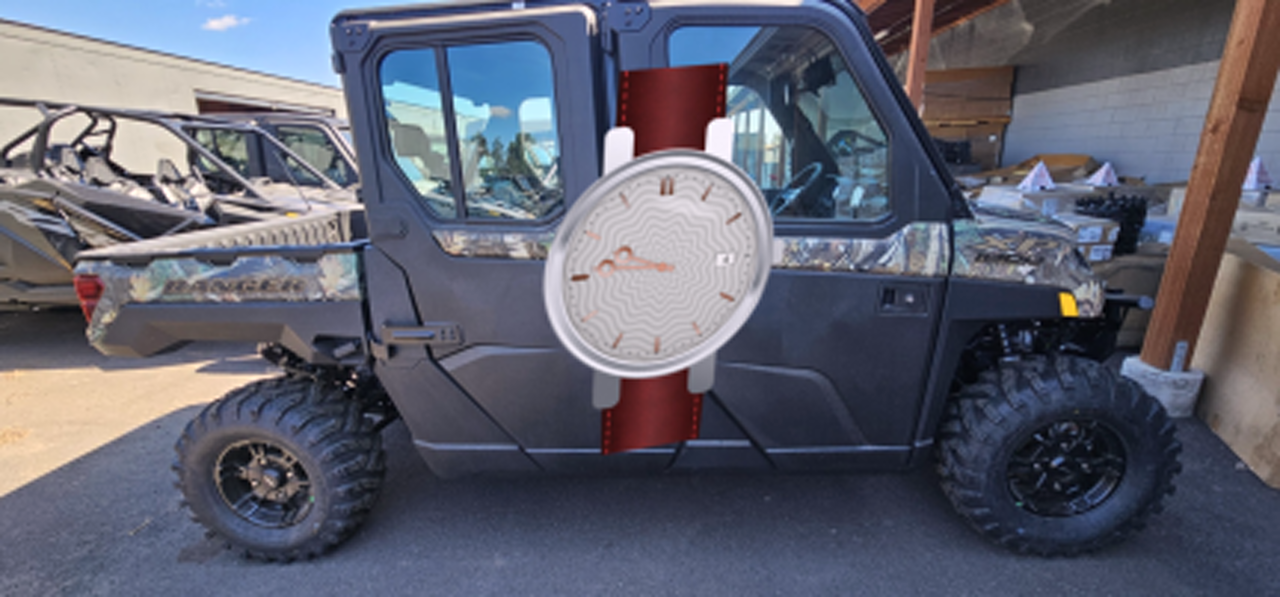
9:46
